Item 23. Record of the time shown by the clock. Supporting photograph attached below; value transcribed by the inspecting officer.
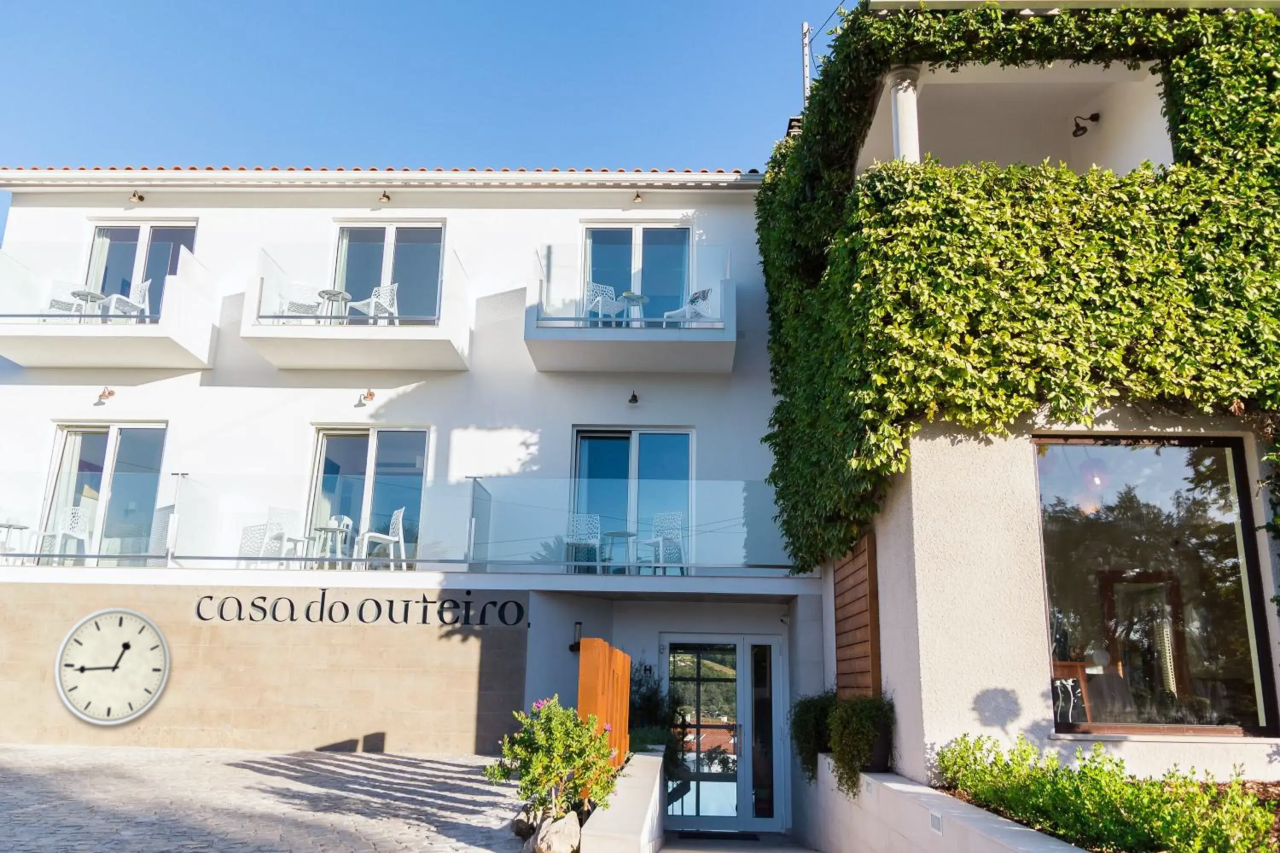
12:44
